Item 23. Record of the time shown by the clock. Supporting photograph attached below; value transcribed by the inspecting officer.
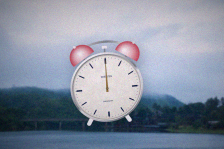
12:00
